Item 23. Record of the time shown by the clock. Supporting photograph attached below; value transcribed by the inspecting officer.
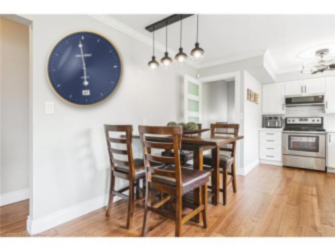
5:59
